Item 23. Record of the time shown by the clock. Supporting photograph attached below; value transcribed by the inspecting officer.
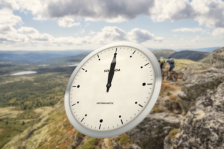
12:00
